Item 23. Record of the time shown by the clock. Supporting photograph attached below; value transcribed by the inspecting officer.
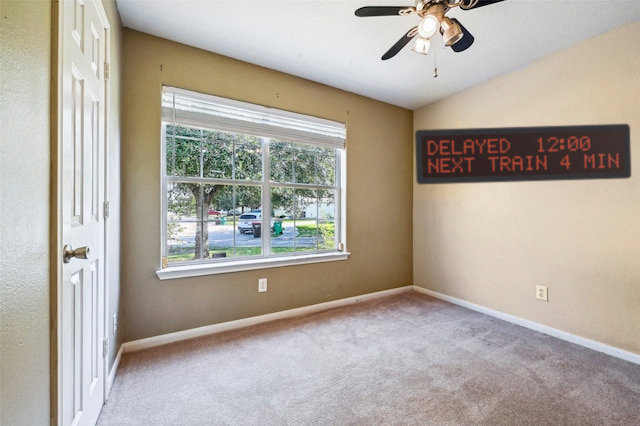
12:00
